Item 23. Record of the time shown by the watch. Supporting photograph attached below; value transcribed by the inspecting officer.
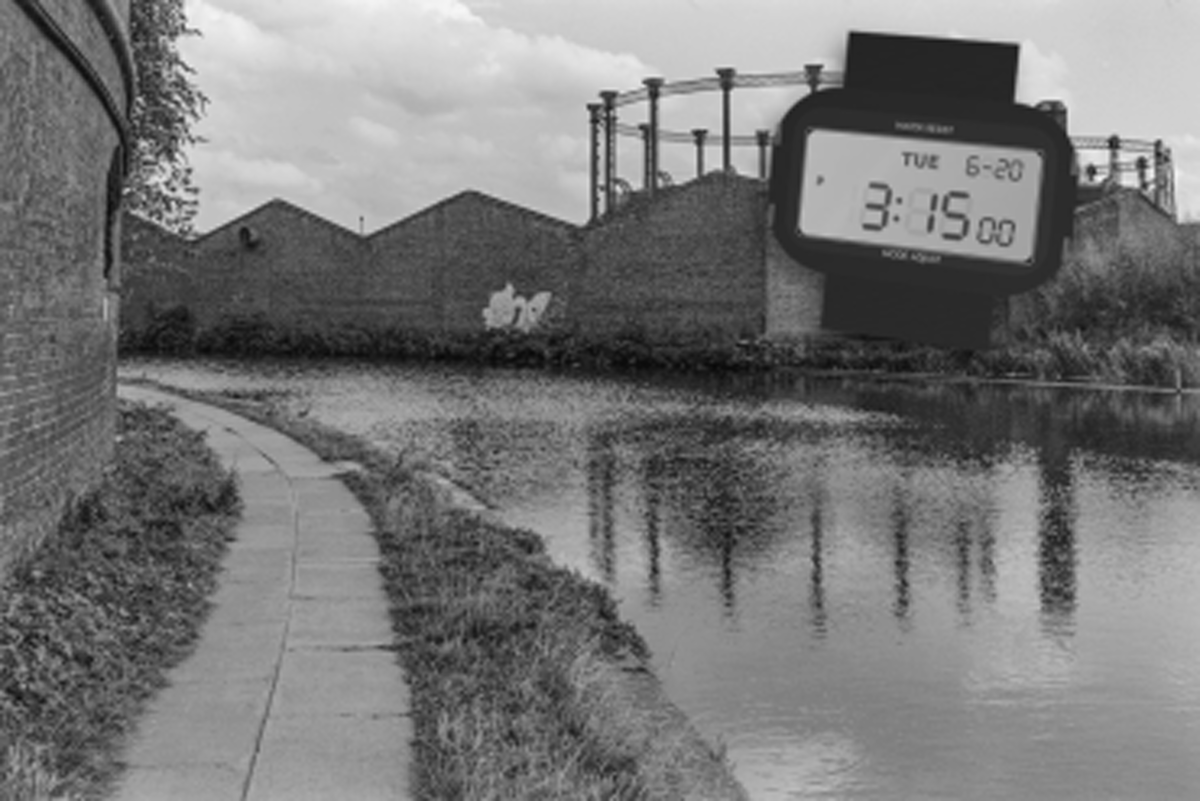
3:15:00
